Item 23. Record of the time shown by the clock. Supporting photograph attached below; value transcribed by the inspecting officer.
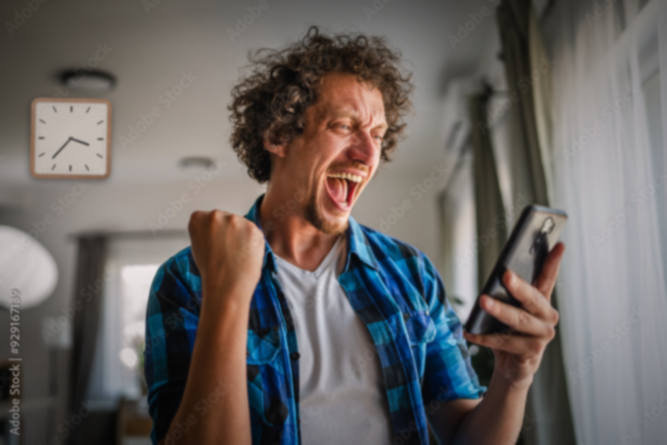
3:37
